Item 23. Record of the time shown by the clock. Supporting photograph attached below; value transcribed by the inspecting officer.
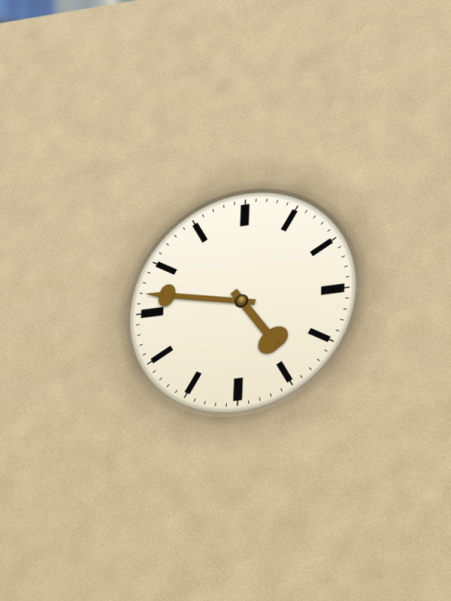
4:47
